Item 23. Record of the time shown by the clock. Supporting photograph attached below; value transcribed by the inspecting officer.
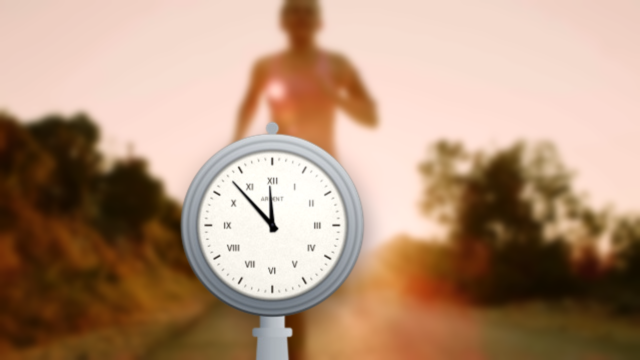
11:53
